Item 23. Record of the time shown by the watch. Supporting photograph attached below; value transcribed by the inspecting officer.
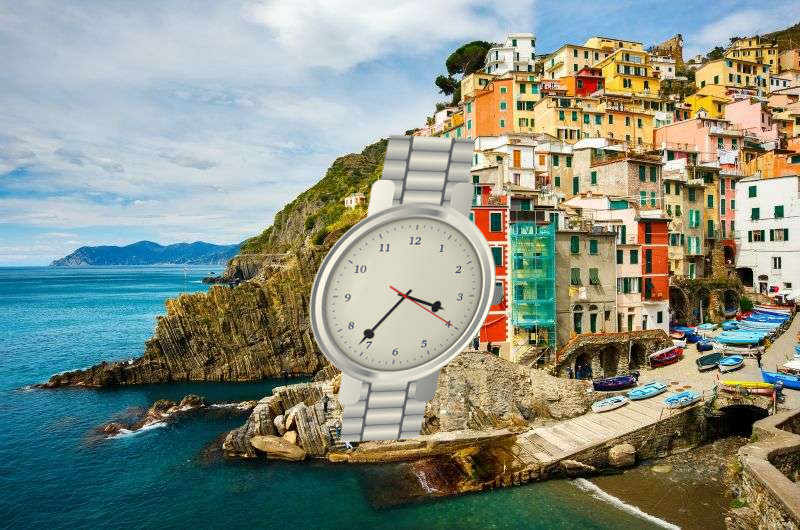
3:36:20
